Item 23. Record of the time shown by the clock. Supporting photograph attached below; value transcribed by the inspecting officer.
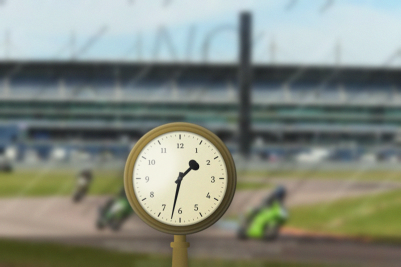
1:32
